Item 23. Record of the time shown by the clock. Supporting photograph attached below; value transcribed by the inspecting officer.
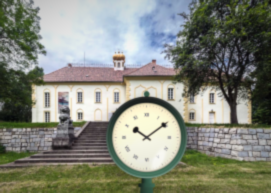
10:09
